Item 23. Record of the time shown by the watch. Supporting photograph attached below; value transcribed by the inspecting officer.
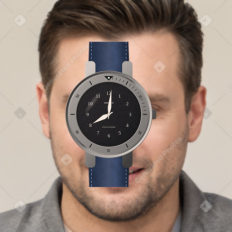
8:01
